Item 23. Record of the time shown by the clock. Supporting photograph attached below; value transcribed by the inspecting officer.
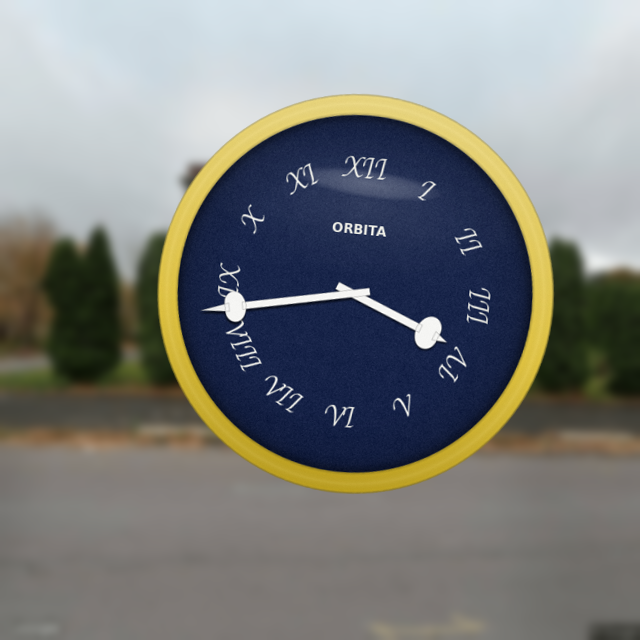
3:43
